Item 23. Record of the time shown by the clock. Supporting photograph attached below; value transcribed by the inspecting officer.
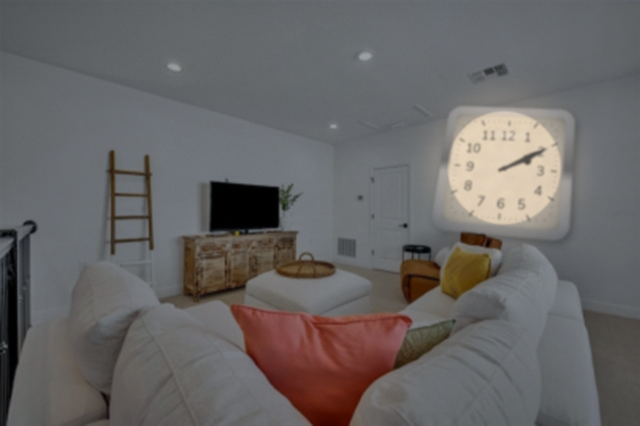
2:10
